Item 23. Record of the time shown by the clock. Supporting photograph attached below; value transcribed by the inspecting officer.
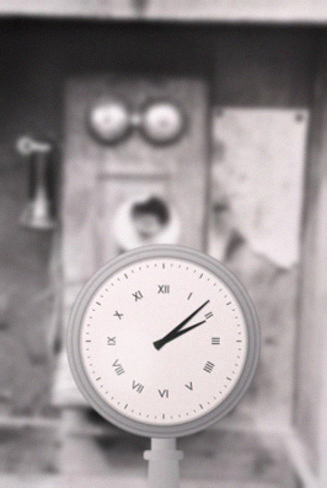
2:08
